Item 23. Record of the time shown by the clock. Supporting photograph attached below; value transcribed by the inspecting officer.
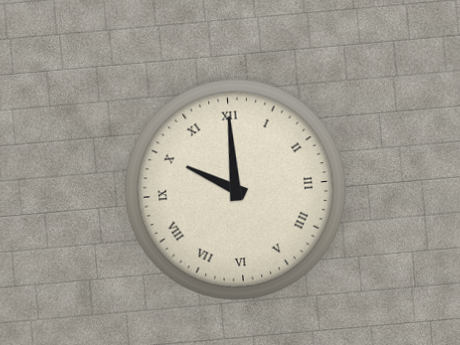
10:00
